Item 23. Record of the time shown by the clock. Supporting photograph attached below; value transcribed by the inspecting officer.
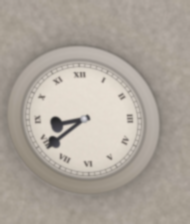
8:39
